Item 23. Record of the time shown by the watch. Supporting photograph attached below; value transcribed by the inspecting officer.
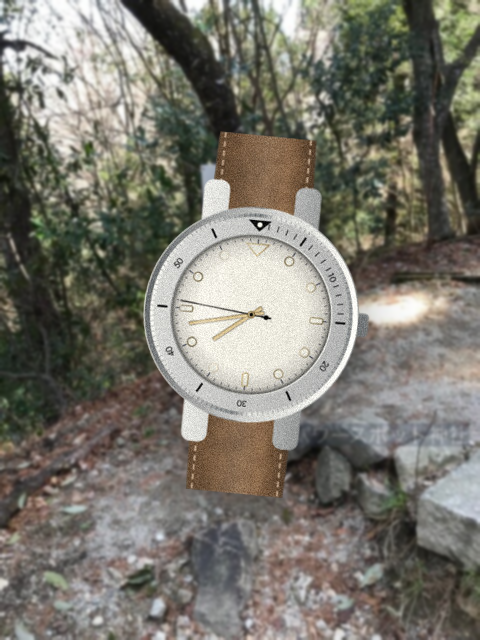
7:42:46
